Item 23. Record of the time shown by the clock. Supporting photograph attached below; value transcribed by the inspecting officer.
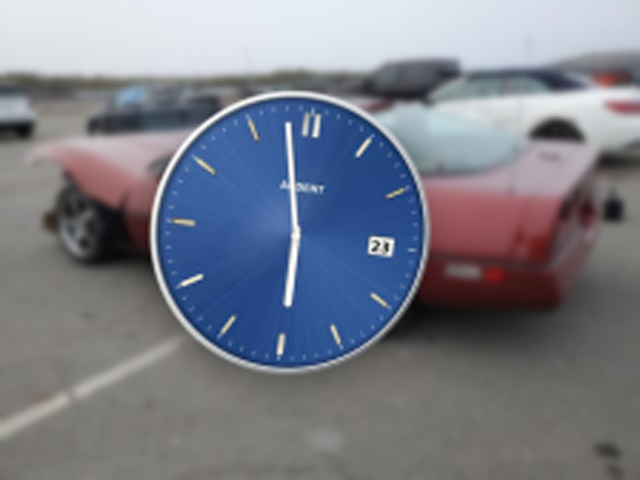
5:58
